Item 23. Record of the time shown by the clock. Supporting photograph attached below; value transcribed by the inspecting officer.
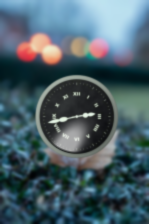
2:43
